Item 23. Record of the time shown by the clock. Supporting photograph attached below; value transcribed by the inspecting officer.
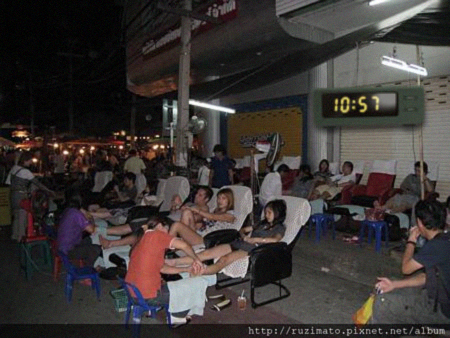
10:57
